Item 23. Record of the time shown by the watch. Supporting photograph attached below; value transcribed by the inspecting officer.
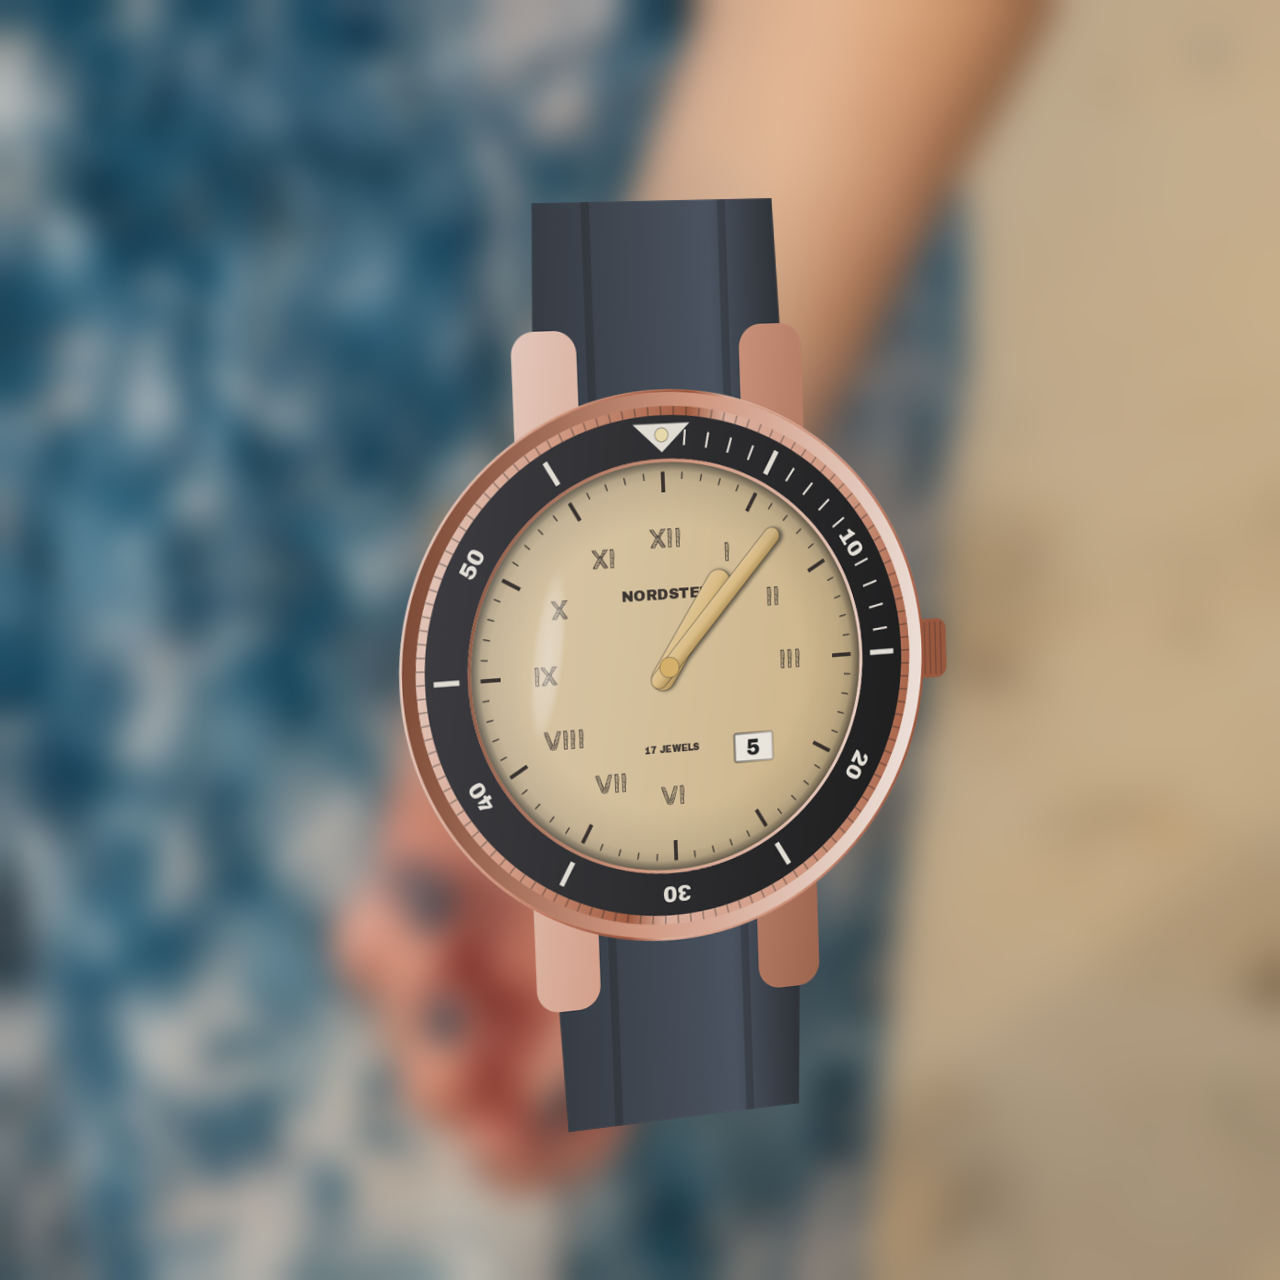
1:07
